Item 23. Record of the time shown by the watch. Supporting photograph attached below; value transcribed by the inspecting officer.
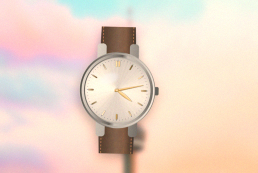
4:13
